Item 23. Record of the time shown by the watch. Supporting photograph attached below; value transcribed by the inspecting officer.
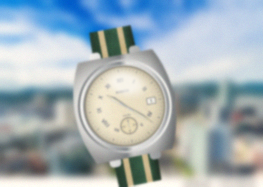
10:22
